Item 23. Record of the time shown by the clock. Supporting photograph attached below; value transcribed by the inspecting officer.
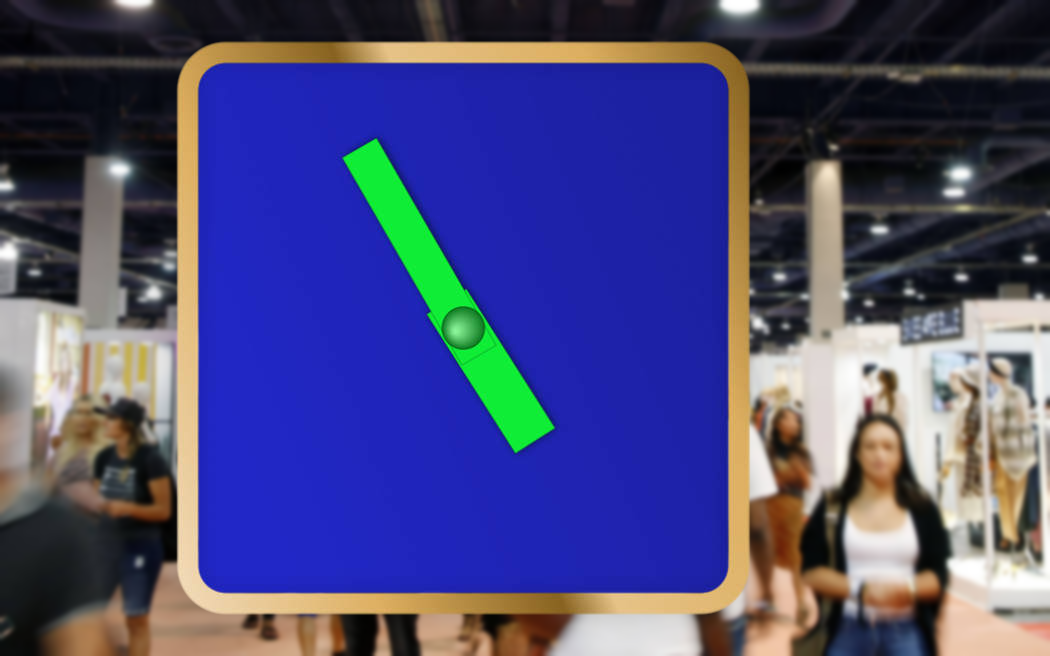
4:55
